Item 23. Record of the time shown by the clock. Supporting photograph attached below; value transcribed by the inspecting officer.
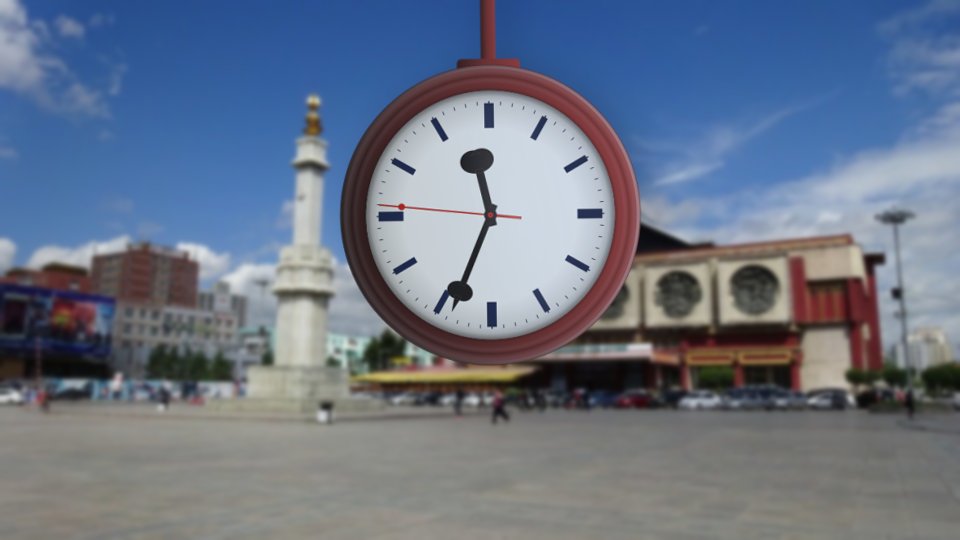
11:33:46
